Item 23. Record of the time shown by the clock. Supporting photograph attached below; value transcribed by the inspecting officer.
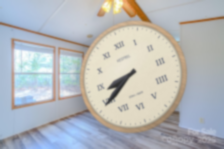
8:40
